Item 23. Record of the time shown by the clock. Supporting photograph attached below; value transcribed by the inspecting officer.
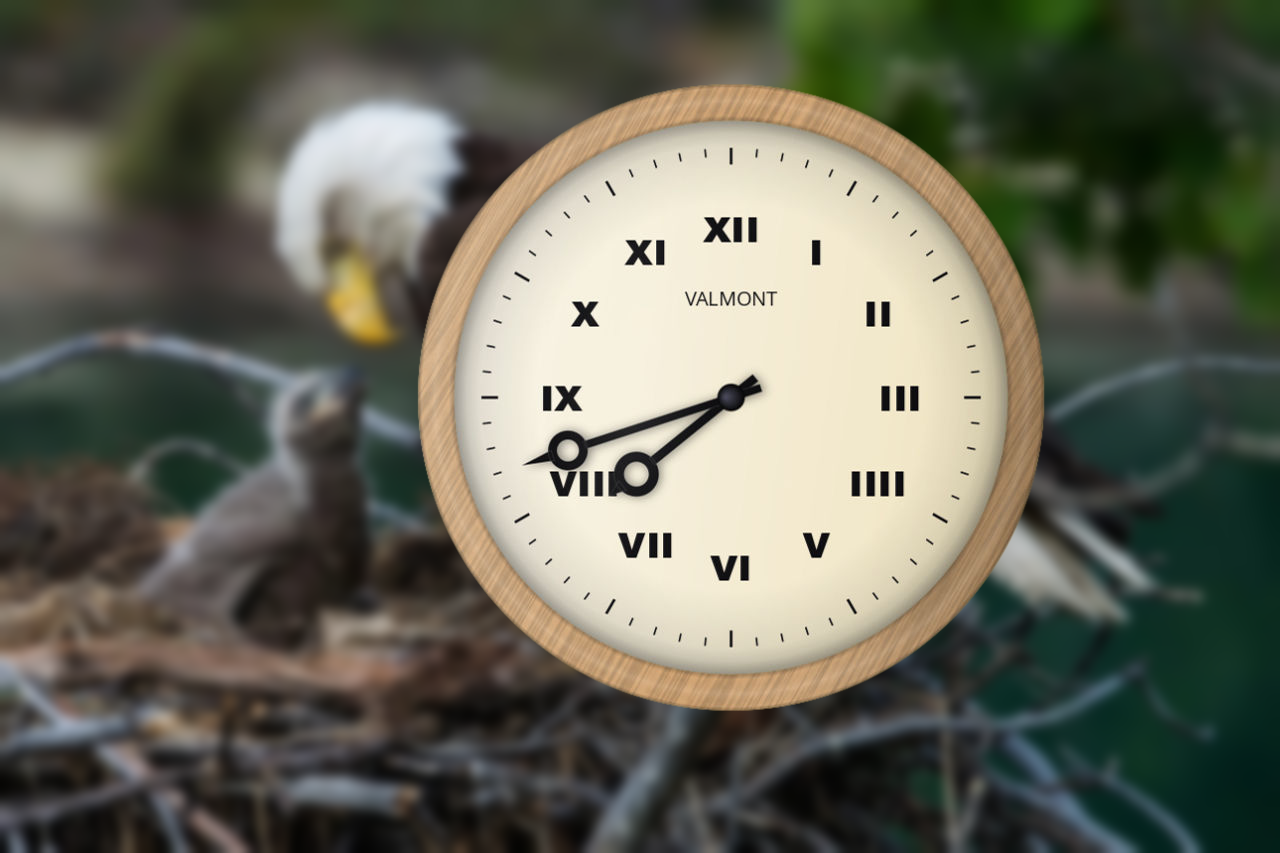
7:42
